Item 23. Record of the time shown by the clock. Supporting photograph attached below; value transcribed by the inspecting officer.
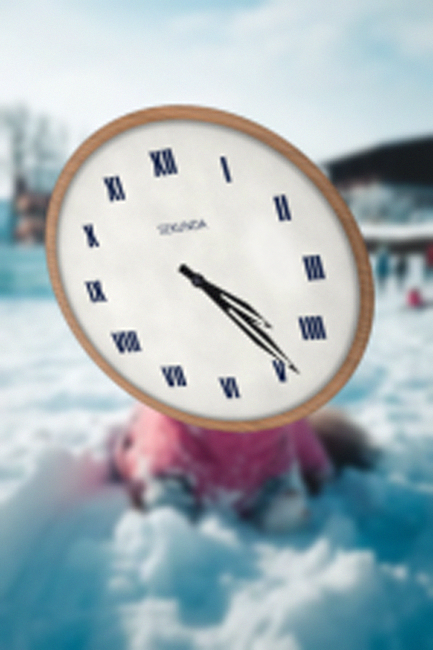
4:24
